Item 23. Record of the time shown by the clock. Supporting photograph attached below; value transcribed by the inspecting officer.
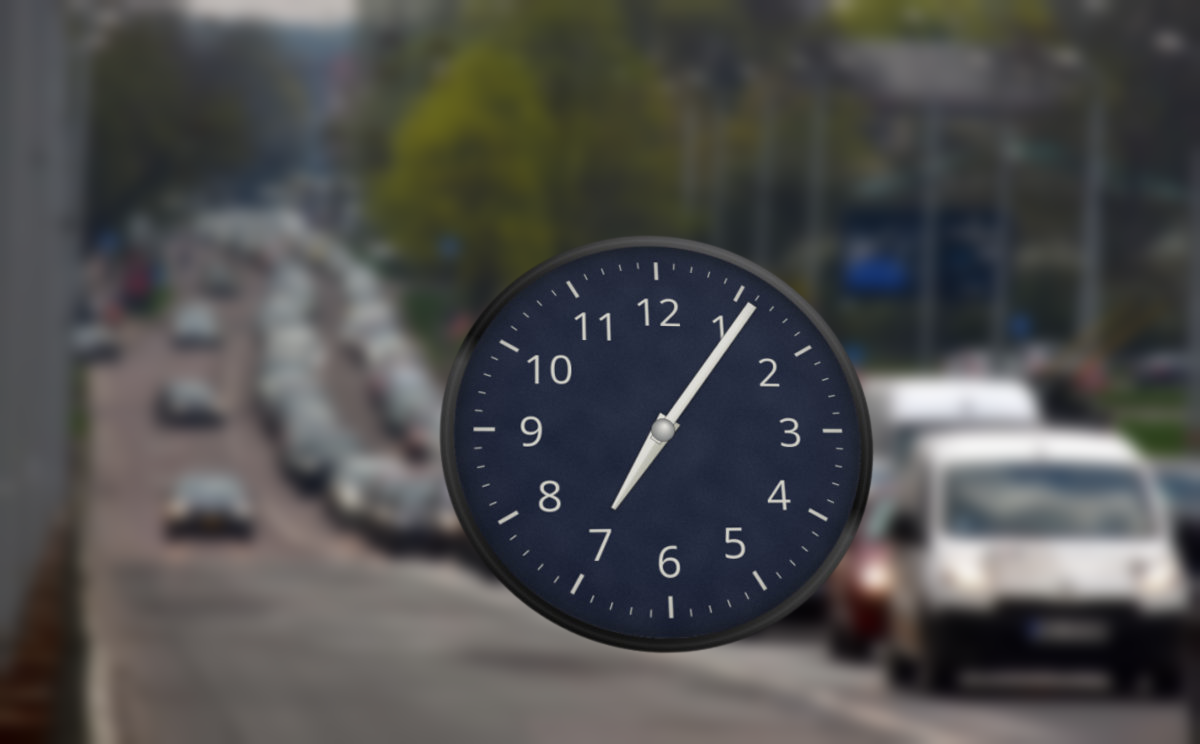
7:06
